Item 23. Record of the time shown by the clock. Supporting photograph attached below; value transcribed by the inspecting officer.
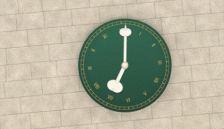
7:01
